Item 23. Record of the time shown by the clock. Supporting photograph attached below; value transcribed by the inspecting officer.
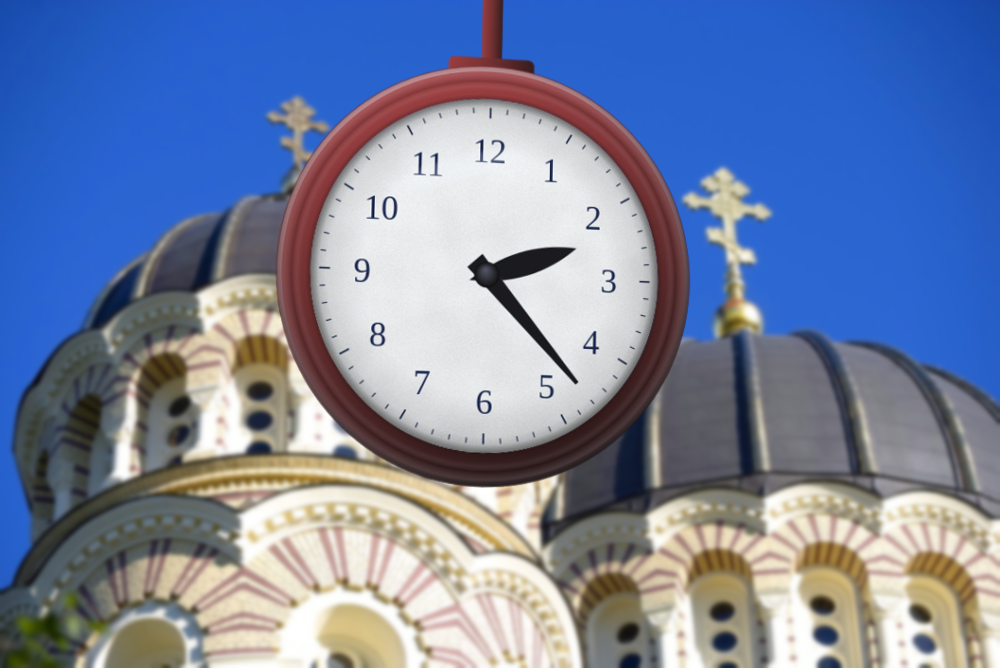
2:23
